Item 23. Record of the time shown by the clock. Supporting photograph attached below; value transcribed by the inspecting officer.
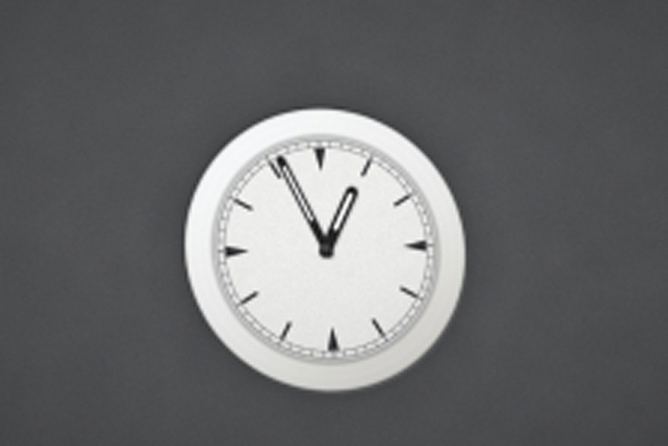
12:56
